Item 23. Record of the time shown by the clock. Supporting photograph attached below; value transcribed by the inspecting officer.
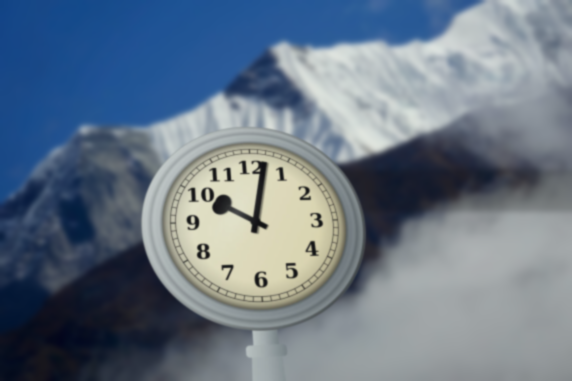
10:02
